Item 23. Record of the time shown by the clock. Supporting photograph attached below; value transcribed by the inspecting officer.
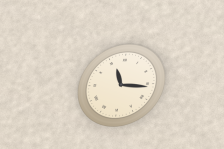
11:16
